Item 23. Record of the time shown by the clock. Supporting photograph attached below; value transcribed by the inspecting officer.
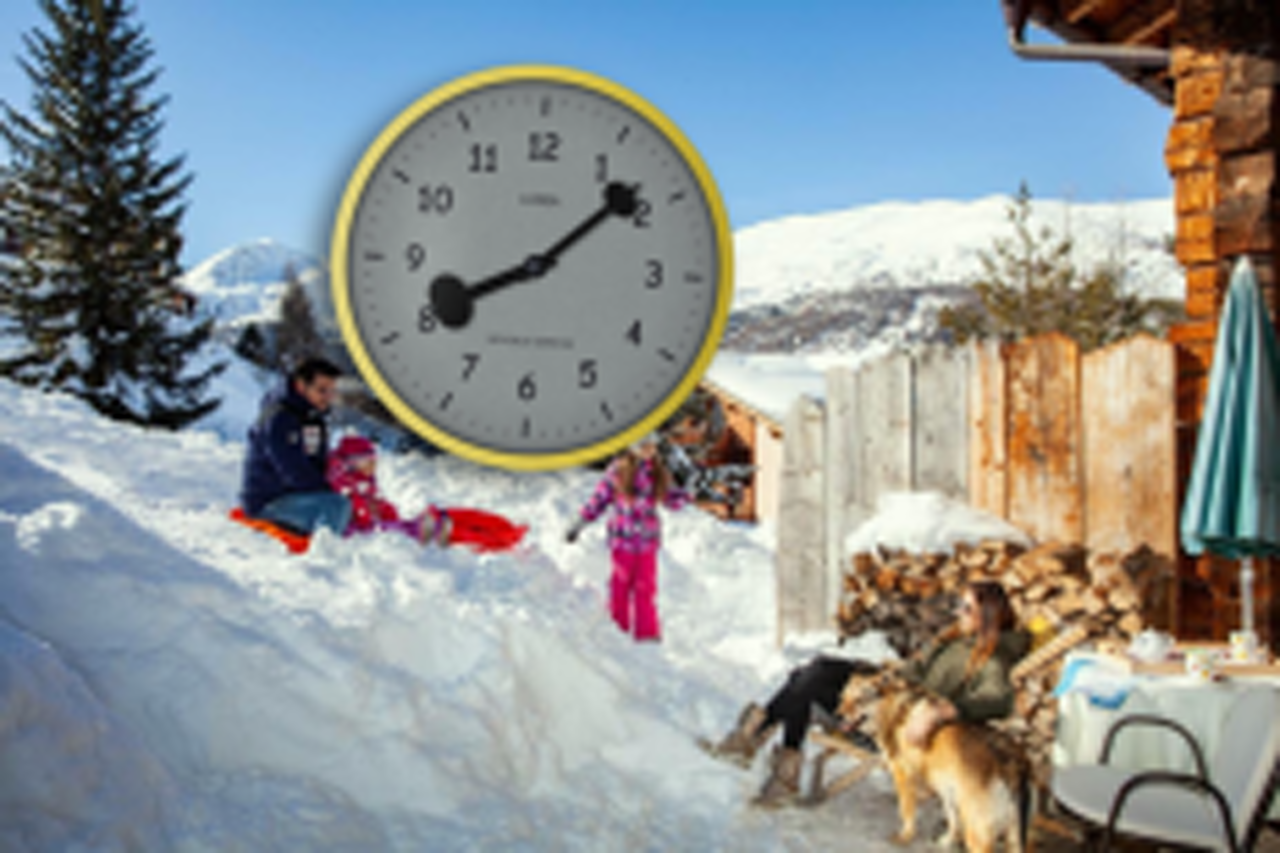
8:08
